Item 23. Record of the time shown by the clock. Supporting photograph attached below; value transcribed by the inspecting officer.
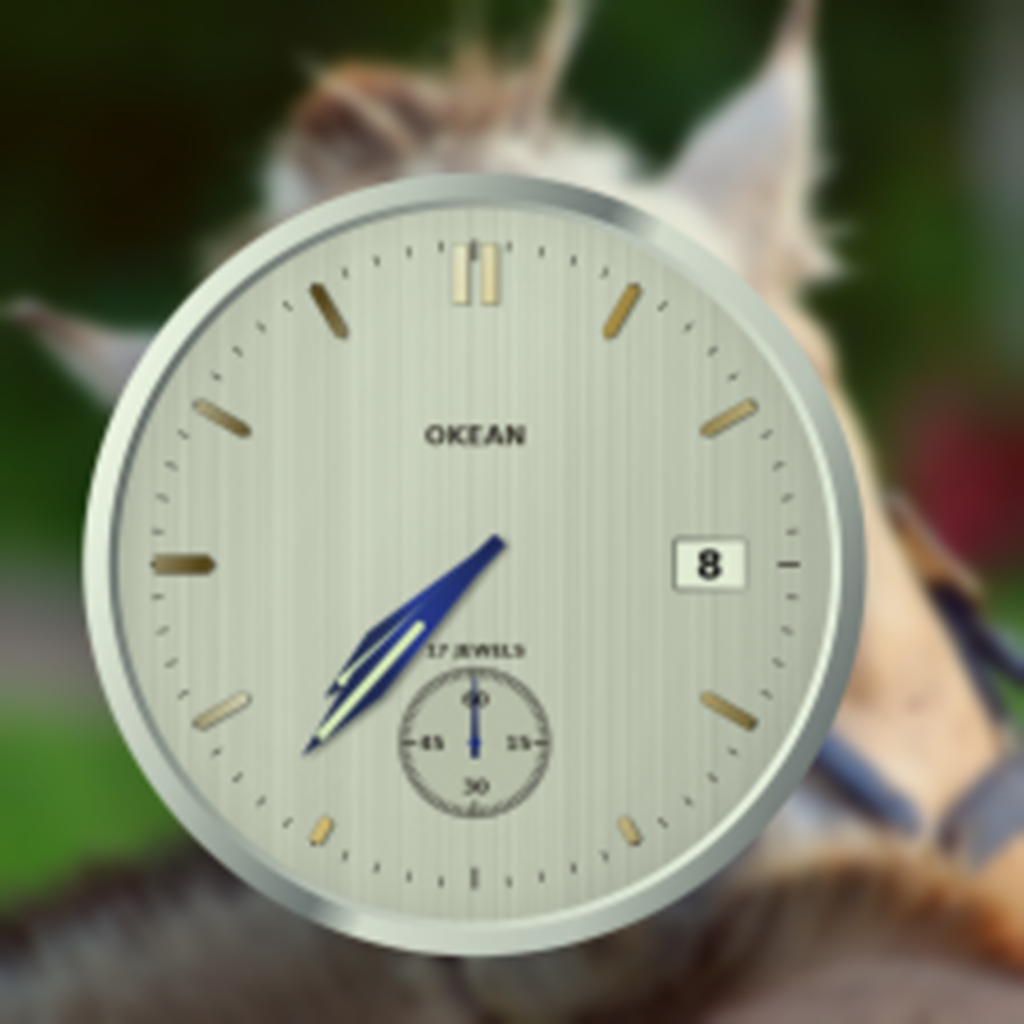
7:37
